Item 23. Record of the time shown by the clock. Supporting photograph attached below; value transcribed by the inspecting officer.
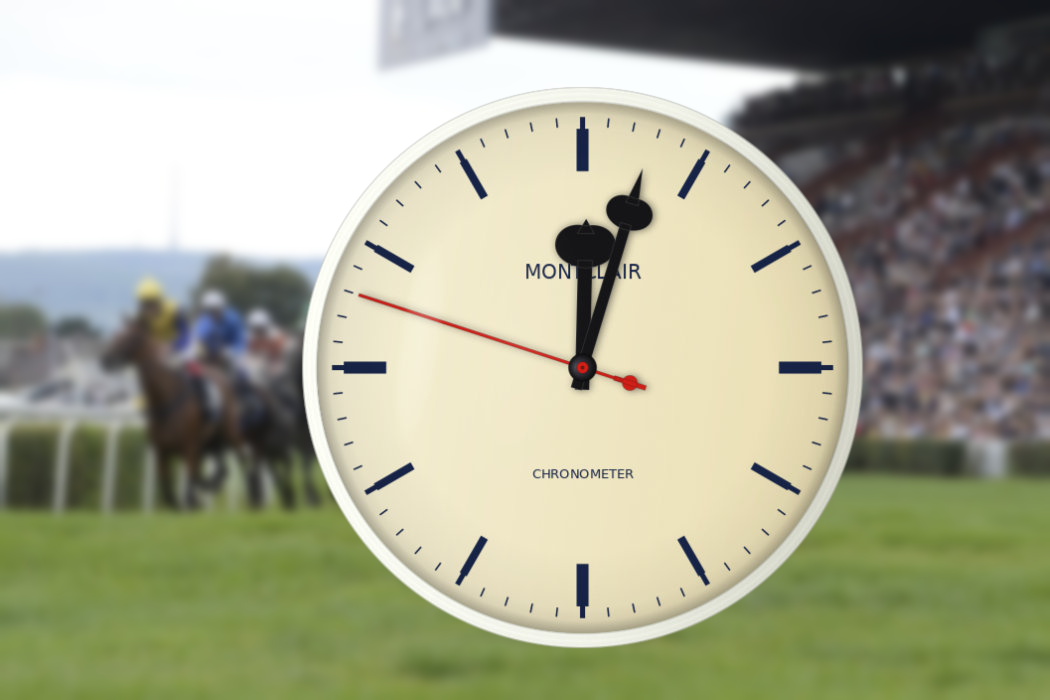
12:02:48
